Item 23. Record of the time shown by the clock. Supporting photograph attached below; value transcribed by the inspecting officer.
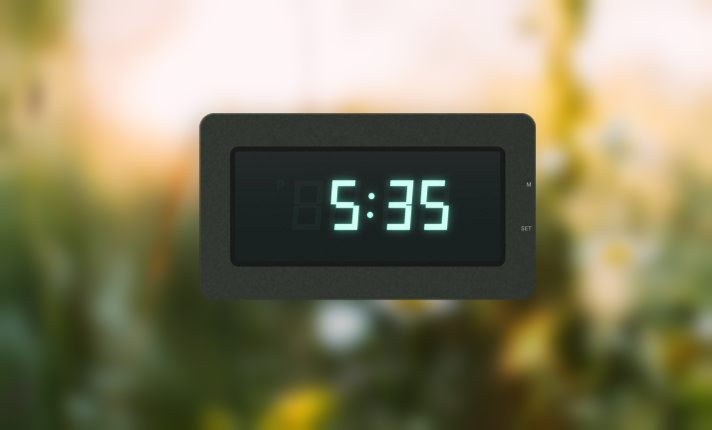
5:35
